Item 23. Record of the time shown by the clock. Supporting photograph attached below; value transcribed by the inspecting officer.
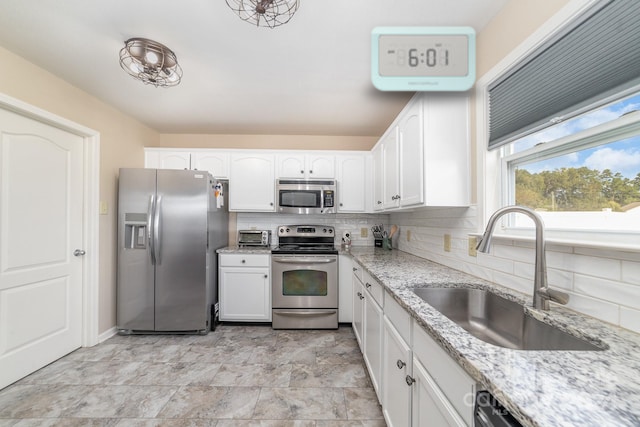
6:01
